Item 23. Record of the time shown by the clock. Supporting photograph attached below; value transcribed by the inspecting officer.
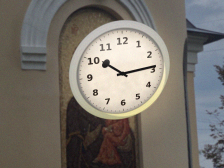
10:14
